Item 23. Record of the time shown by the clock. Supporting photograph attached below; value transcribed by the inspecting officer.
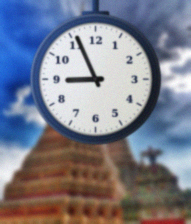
8:56
